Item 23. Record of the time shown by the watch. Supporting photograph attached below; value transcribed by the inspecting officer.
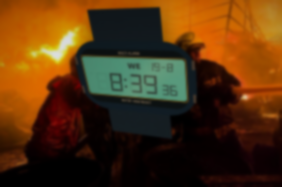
8:39
